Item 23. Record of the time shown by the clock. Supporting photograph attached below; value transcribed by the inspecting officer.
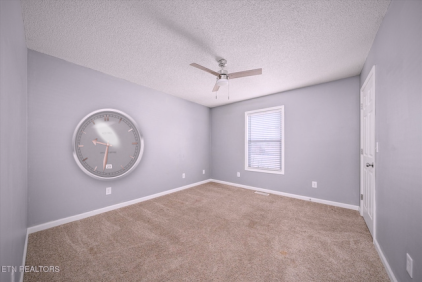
9:32
